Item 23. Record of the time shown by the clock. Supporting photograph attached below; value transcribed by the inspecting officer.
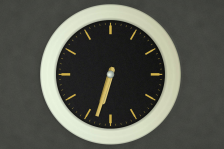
6:33
